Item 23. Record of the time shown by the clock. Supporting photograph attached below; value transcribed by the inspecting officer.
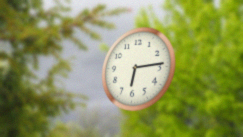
6:14
